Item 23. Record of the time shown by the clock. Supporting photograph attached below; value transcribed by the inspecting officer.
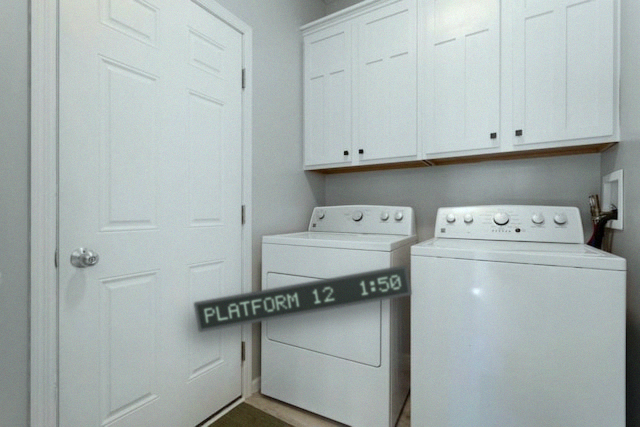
1:50
